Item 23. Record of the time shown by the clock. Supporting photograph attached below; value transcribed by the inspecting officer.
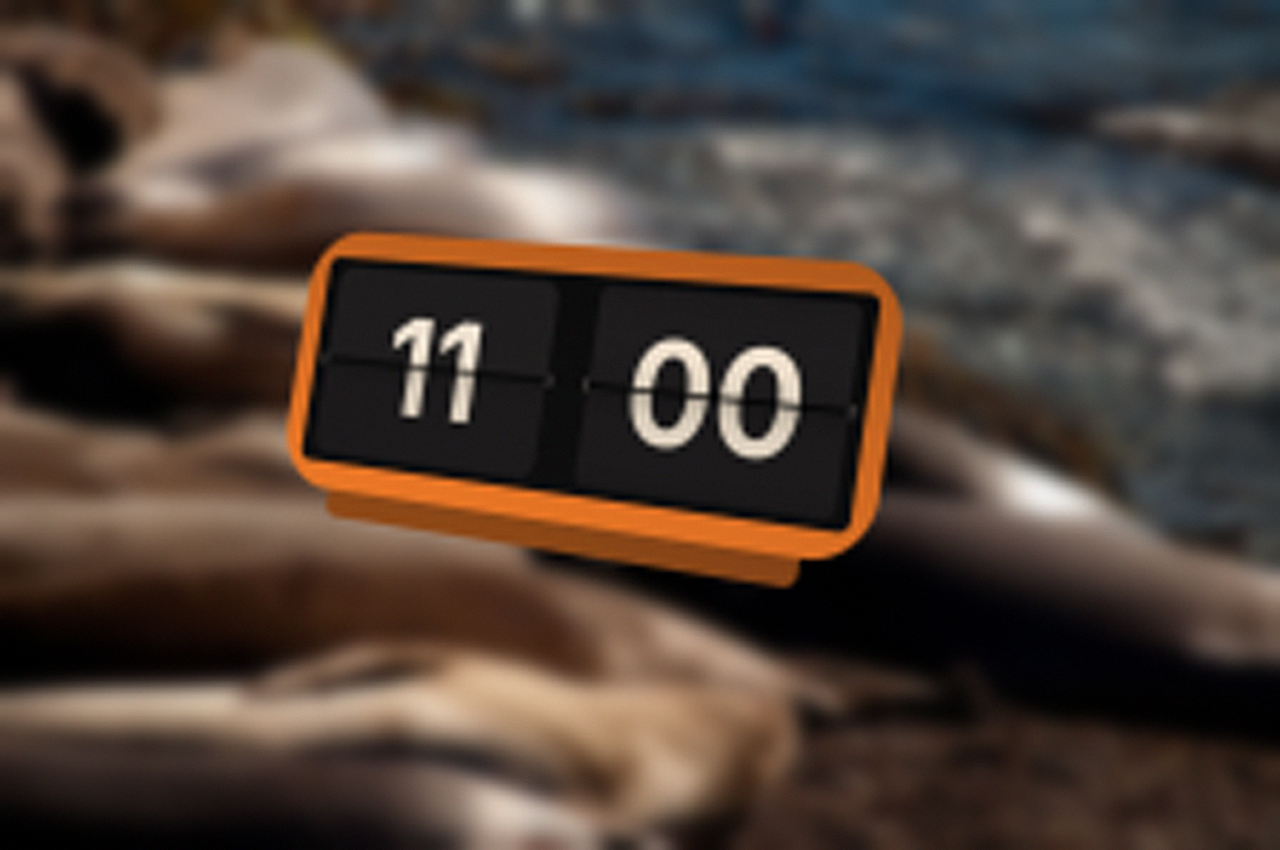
11:00
